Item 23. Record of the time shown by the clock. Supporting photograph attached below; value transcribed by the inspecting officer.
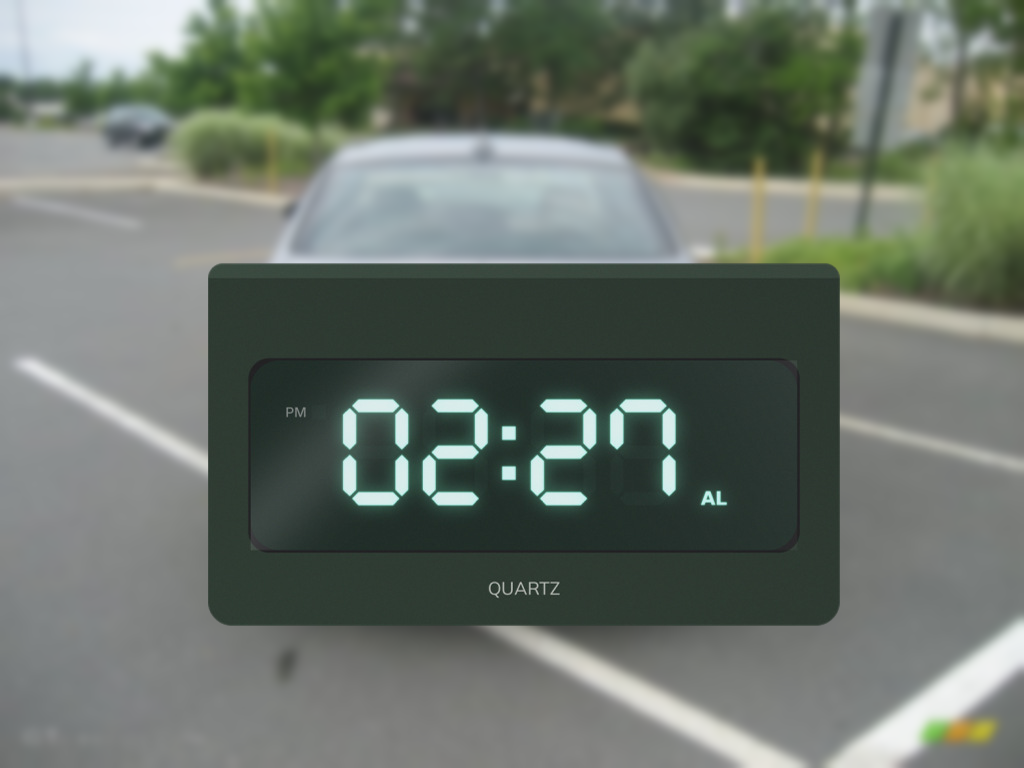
2:27
